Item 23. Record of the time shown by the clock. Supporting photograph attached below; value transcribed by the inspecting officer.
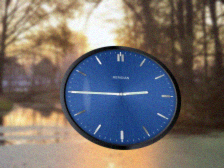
2:45
